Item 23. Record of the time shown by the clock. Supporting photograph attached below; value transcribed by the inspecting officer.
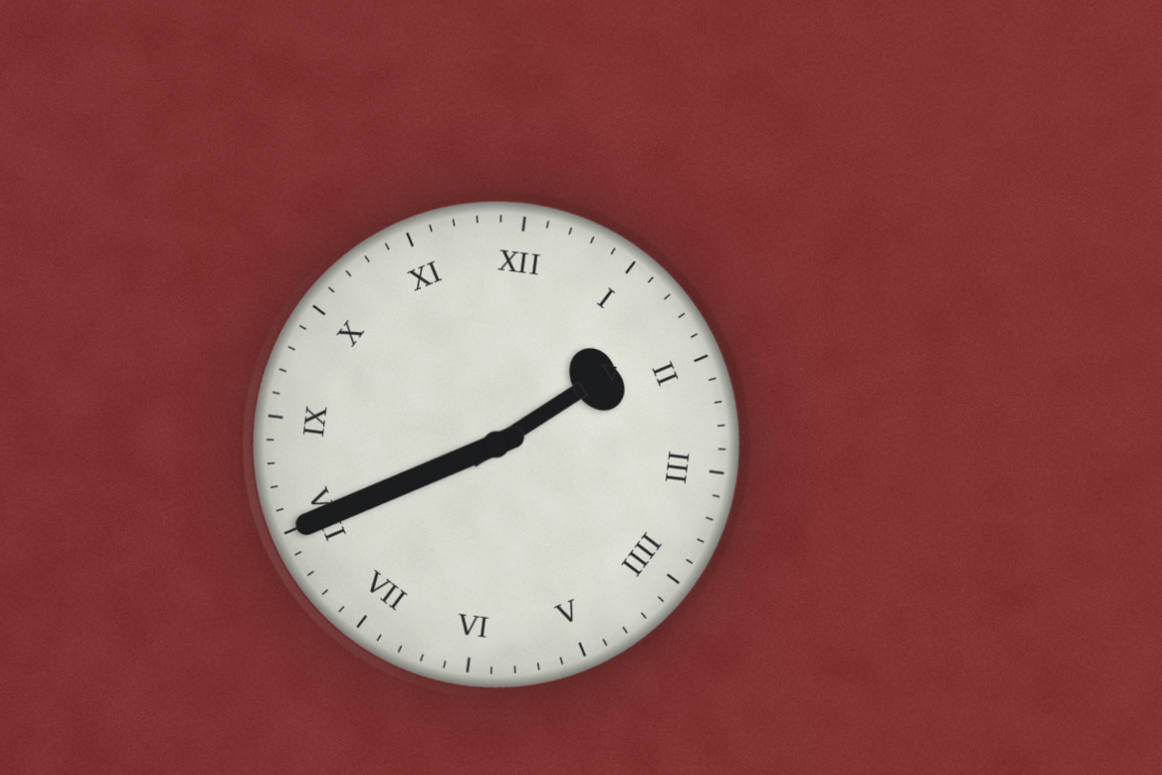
1:40
